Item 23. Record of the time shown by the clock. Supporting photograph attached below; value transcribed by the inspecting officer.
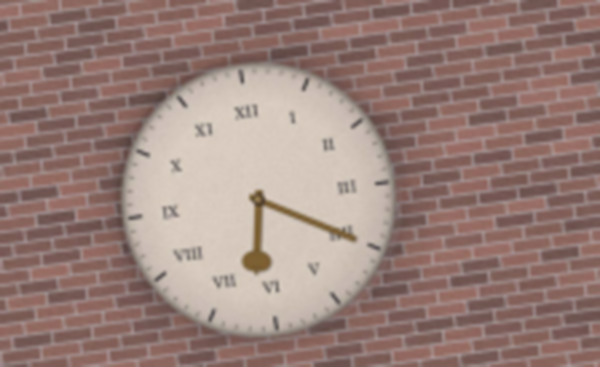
6:20
